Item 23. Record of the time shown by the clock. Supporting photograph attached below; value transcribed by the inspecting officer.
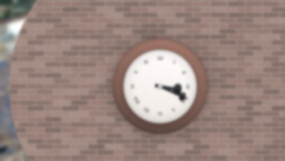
3:19
